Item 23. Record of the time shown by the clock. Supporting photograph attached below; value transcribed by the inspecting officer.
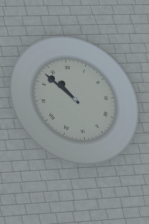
10:53
